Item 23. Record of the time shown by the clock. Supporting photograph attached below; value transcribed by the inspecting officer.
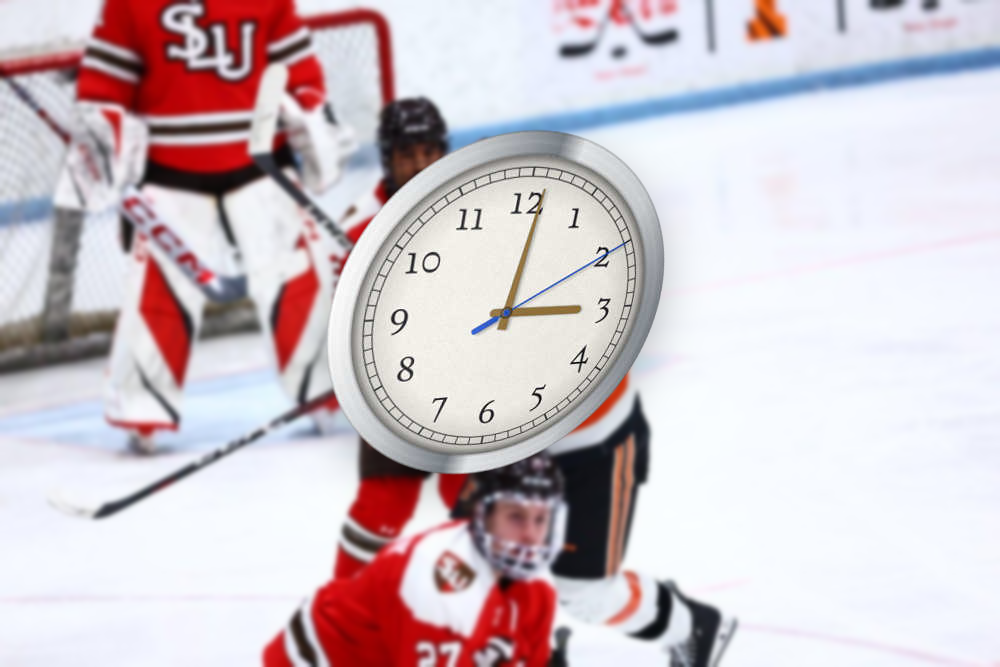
3:01:10
